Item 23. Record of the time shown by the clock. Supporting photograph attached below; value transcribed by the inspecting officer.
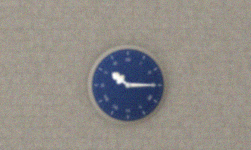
10:15
